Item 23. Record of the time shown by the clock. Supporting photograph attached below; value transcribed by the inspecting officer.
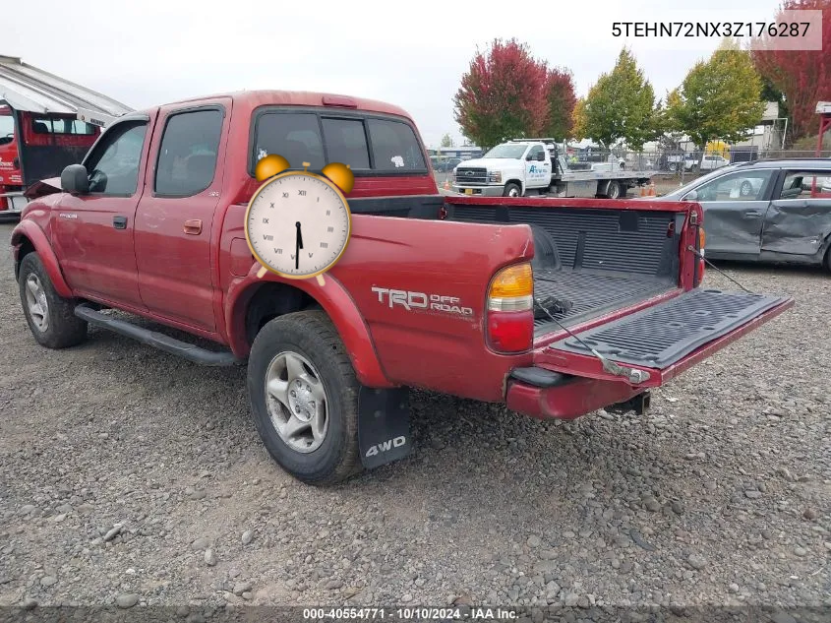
5:29
